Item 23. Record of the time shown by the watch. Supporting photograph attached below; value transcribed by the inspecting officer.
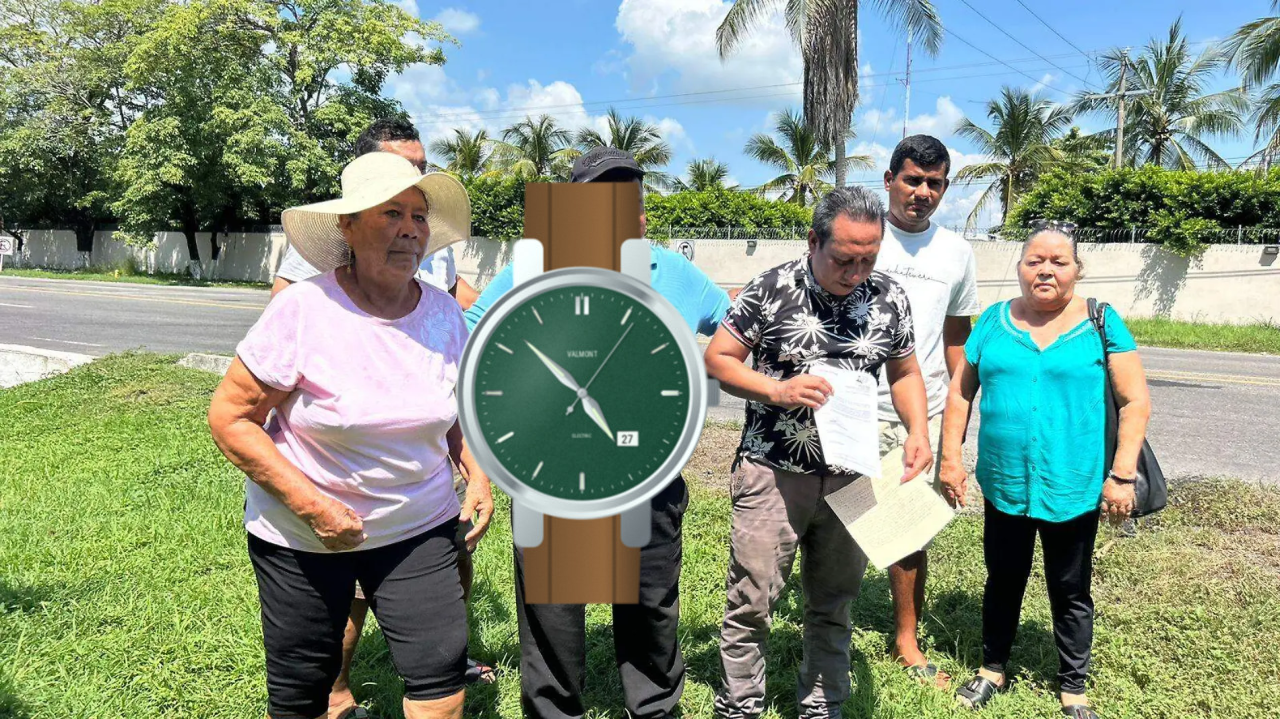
4:52:06
